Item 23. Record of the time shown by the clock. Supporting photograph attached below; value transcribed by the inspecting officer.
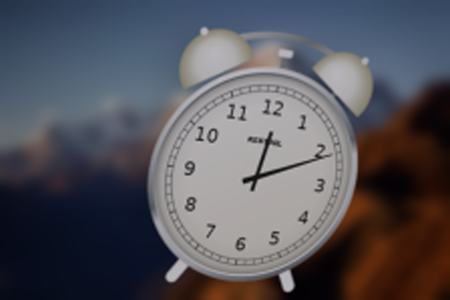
12:11
